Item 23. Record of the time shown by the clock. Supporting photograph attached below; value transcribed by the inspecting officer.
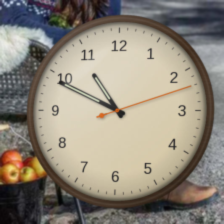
10:49:12
